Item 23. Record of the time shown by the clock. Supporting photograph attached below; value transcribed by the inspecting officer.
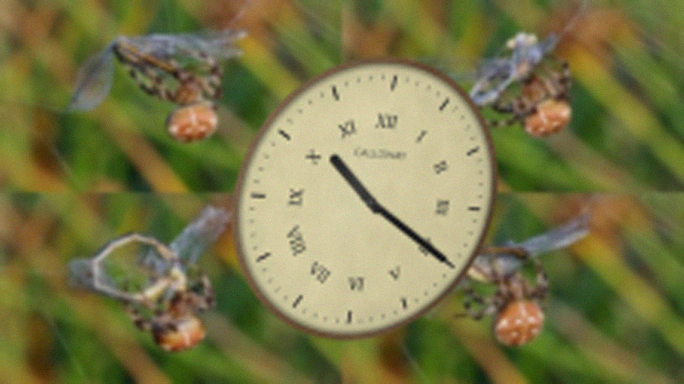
10:20
